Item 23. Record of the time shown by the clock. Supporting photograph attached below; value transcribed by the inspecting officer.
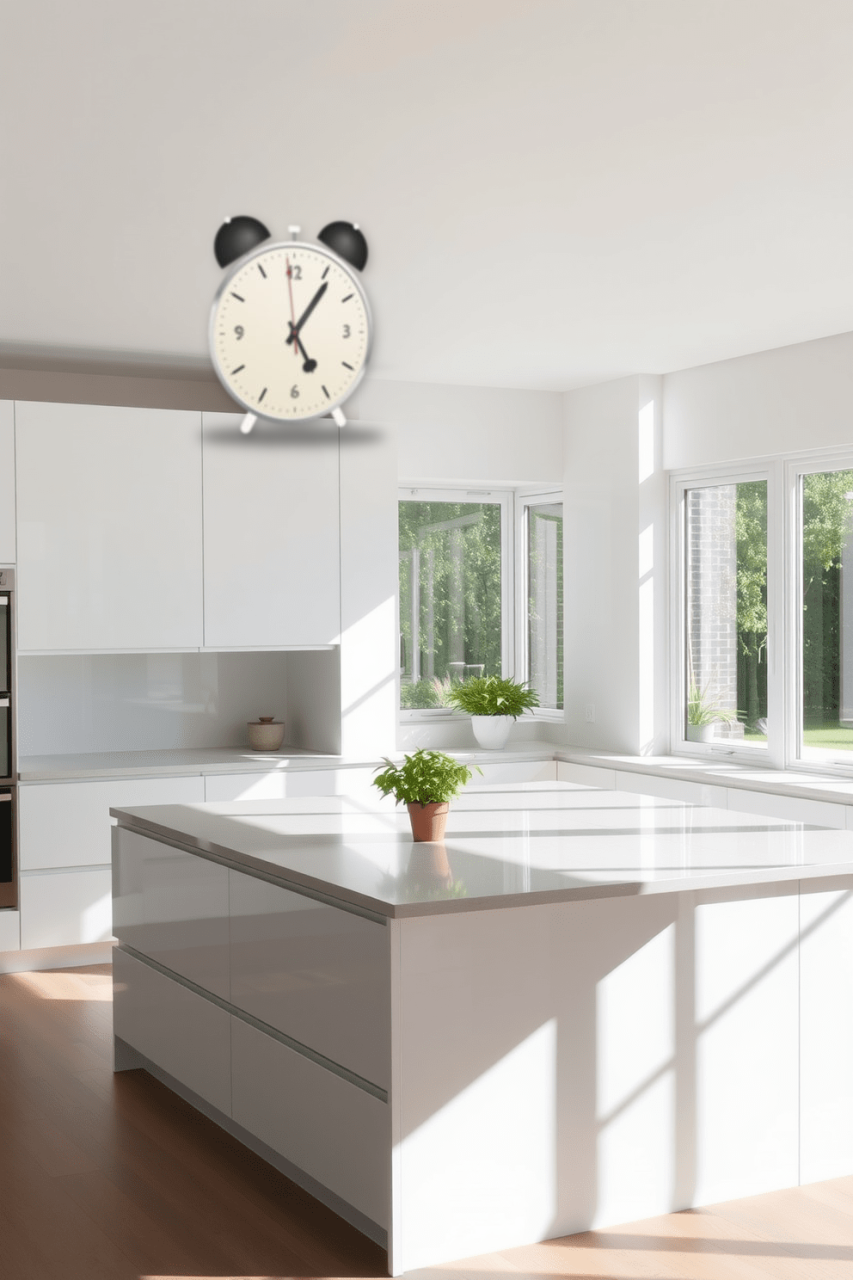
5:05:59
